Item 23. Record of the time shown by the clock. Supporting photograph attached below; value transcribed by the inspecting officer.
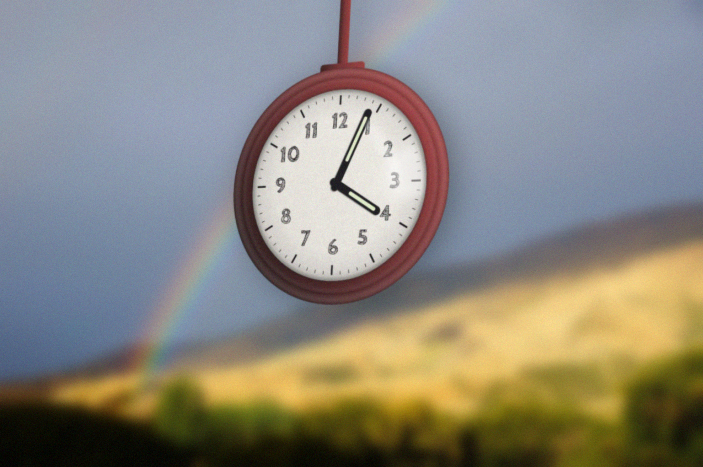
4:04
